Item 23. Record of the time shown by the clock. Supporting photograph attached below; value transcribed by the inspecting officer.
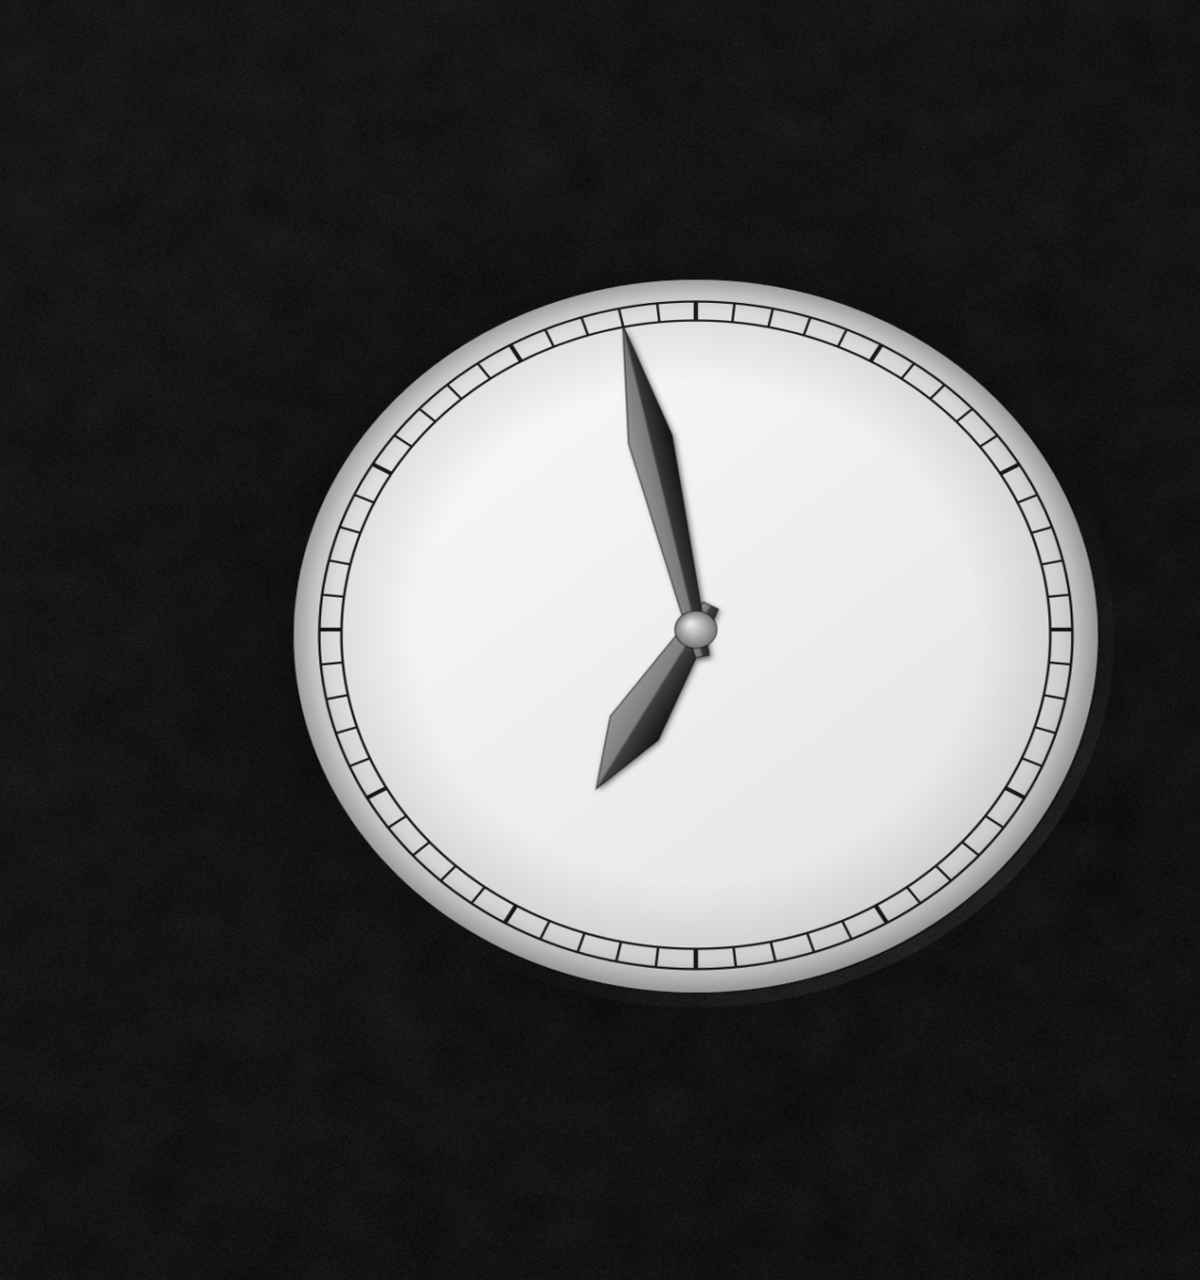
6:58
